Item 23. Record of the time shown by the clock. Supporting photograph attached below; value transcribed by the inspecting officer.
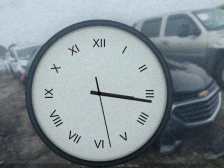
3:16:28
